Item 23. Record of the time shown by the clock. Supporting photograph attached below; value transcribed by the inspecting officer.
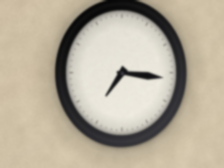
7:16
